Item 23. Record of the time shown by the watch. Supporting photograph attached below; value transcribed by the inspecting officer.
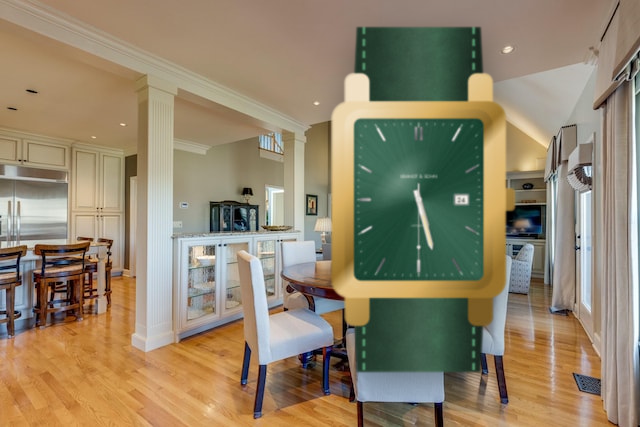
5:27:30
